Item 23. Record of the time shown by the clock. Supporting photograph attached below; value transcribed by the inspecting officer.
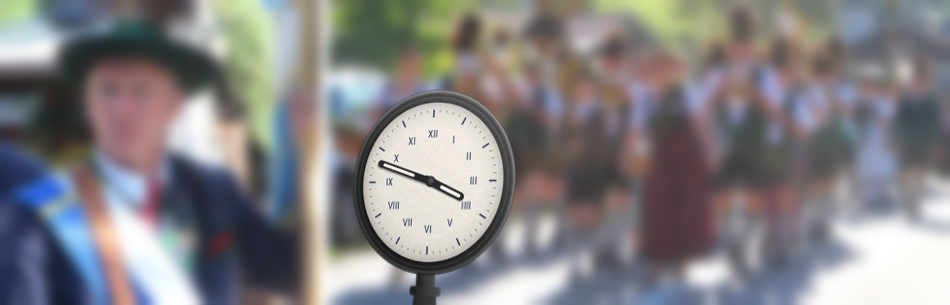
3:48
